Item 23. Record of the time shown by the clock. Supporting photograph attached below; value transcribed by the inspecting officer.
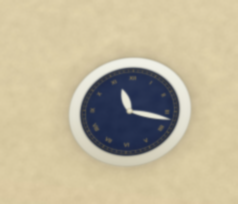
11:17
